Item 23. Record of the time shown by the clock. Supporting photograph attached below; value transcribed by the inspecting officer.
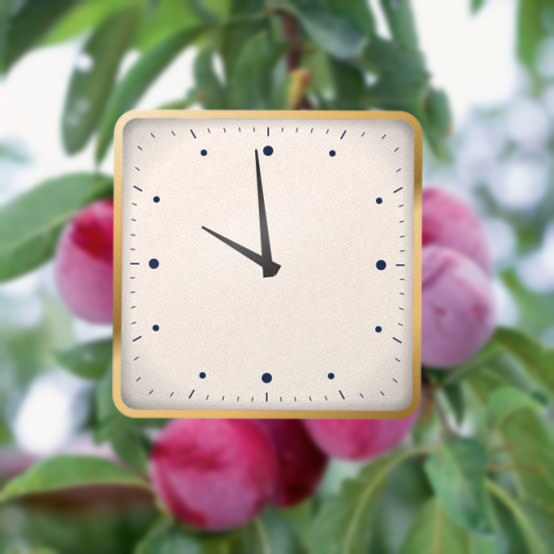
9:59
